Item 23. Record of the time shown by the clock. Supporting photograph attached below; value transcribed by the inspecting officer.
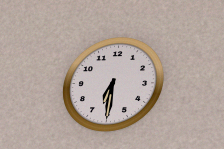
6:30
